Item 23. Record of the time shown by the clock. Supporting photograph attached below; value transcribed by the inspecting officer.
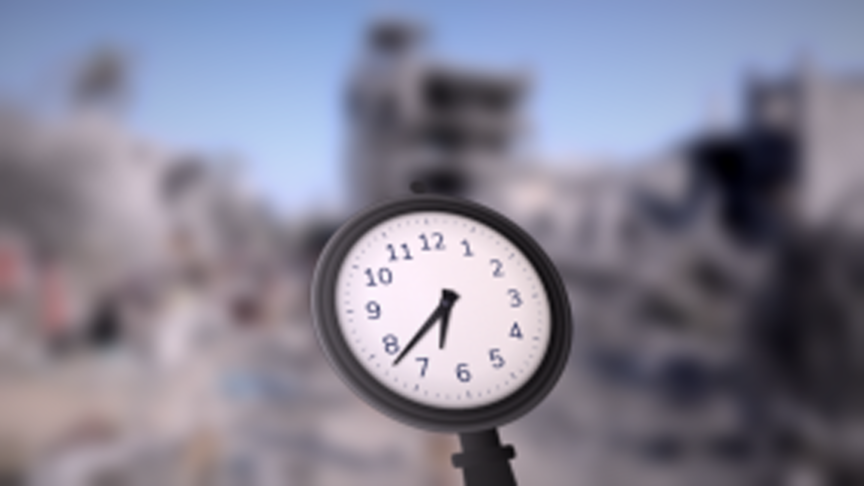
6:38
